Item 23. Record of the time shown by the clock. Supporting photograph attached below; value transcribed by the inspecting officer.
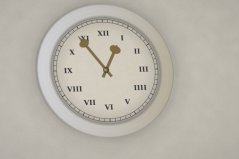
12:54
